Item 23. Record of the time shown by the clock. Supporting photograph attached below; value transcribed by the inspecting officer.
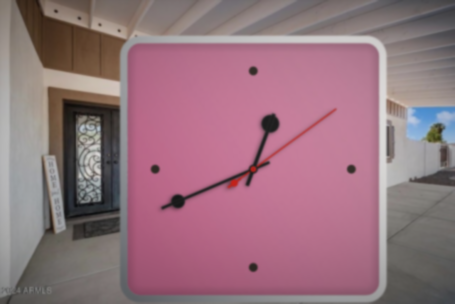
12:41:09
